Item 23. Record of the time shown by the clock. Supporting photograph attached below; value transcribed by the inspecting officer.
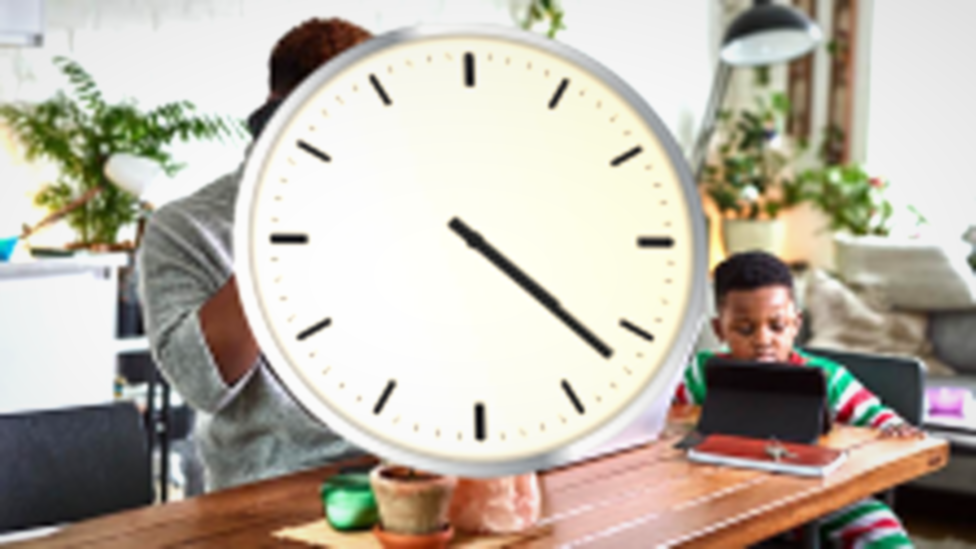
4:22
